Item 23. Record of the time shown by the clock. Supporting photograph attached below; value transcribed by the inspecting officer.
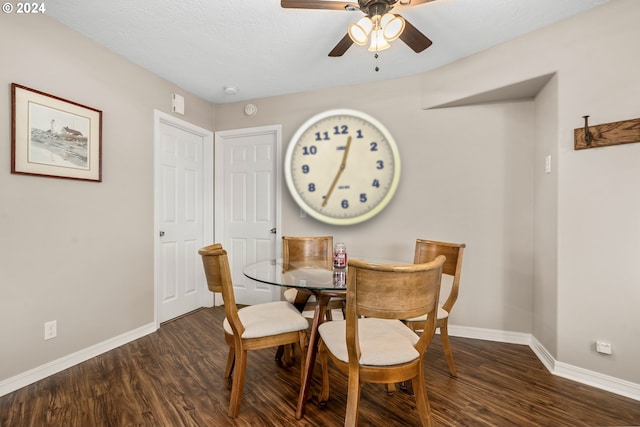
12:35
